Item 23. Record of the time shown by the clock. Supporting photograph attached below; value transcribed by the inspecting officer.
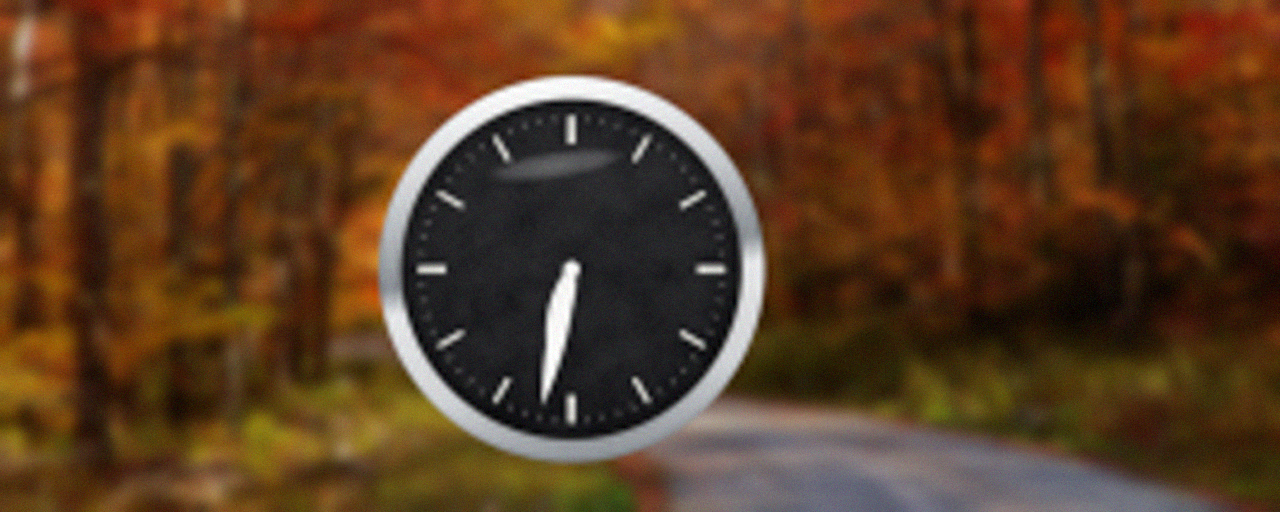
6:32
